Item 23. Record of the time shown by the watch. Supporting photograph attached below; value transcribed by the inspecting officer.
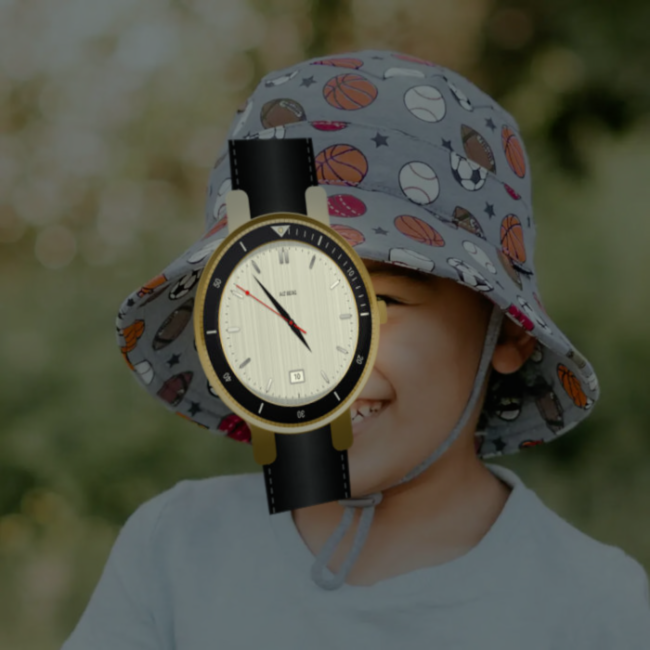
4:53:51
